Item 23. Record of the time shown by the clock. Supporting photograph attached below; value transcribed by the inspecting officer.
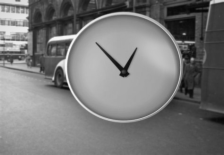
12:53
